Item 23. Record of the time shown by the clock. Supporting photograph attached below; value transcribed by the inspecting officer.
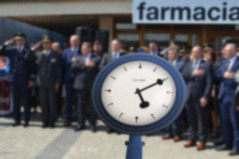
5:10
